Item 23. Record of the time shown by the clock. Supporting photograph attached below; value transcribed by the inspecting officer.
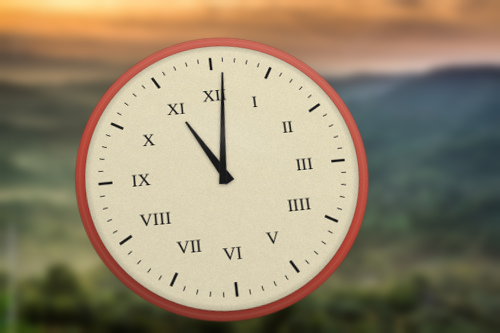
11:01
